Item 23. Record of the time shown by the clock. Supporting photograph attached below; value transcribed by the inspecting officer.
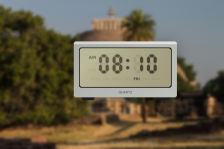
8:10
